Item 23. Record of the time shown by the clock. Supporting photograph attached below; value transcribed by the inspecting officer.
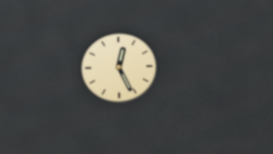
12:26
